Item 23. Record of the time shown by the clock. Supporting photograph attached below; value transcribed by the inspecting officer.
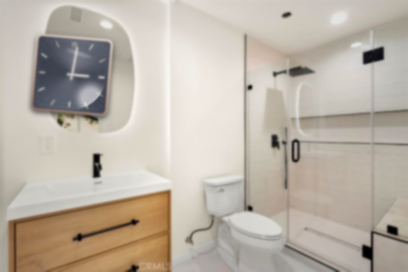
3:01
